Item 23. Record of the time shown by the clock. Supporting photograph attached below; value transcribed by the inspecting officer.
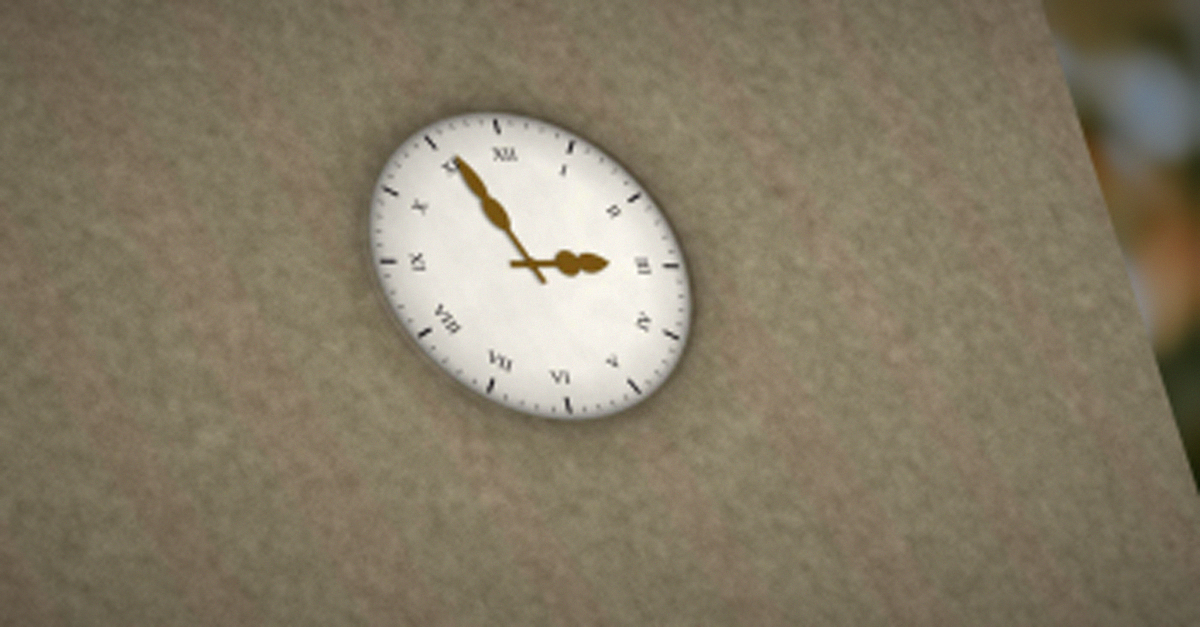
2:56
